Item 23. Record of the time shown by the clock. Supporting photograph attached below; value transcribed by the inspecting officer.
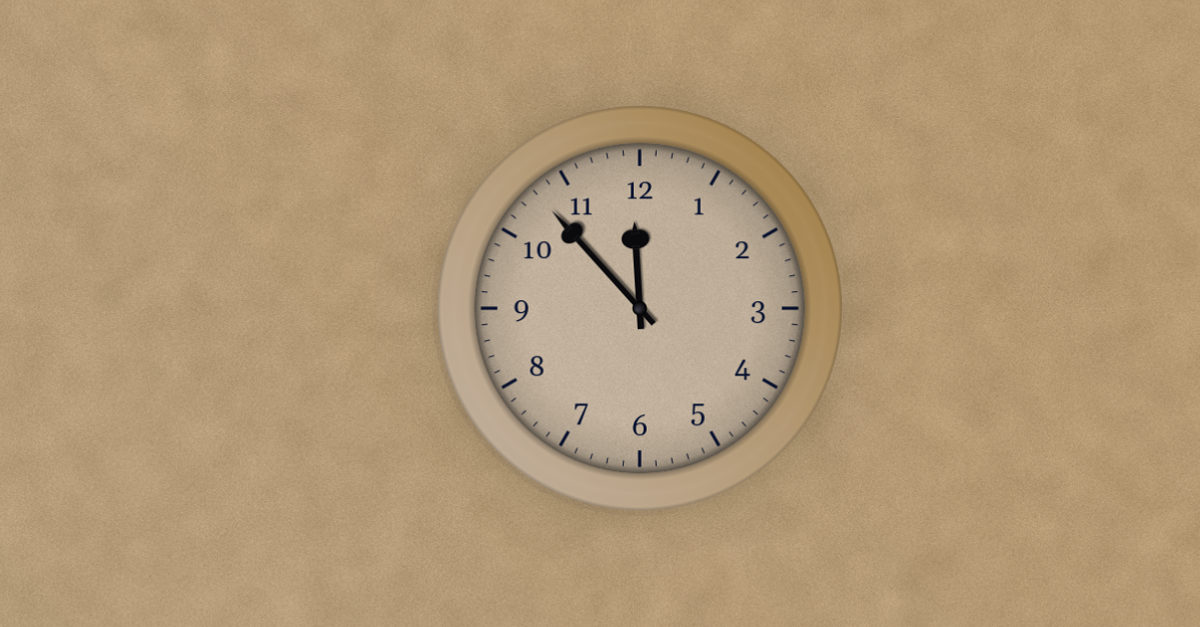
11:53
